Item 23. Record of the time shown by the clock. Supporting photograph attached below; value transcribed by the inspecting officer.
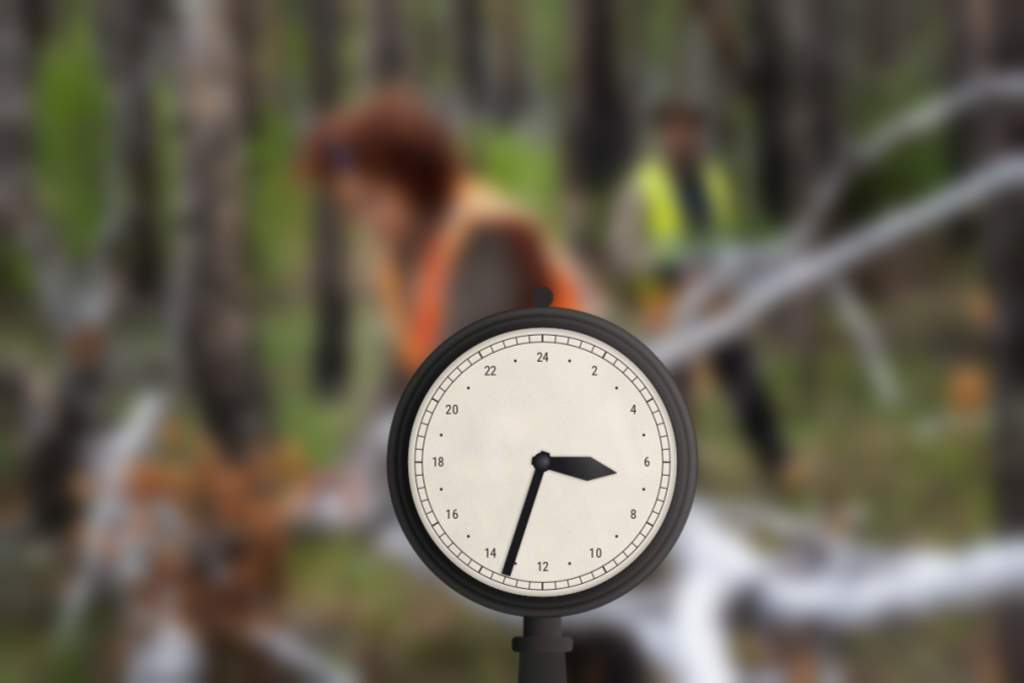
6:33
